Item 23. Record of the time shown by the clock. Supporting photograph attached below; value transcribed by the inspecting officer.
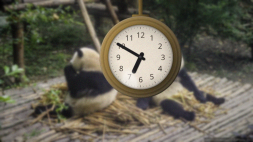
6:50
